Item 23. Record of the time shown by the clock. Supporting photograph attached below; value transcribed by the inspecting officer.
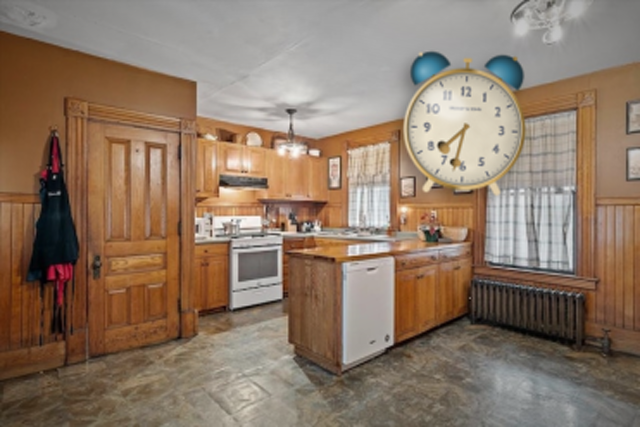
7:32
